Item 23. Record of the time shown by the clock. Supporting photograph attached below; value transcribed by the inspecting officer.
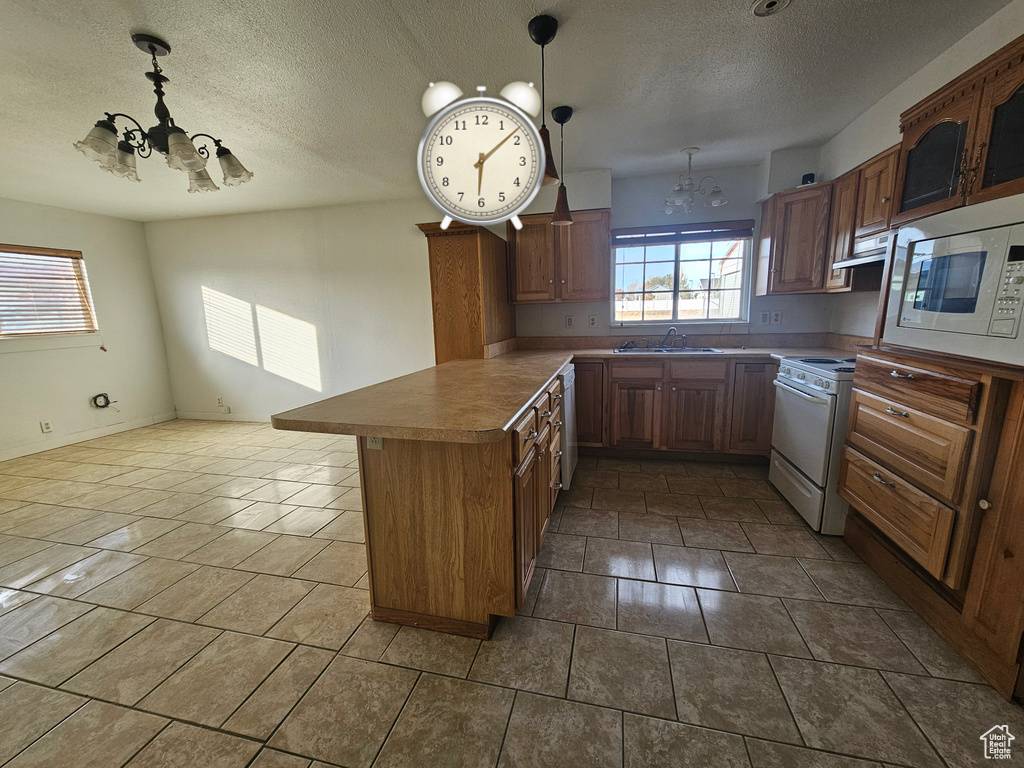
6:08
